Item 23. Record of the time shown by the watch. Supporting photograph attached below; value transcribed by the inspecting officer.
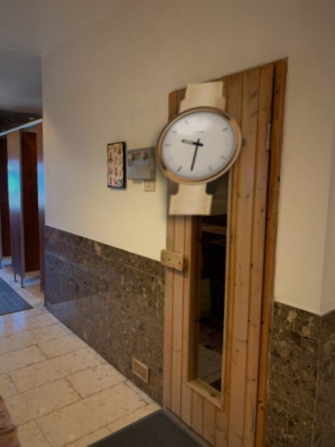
9:31
